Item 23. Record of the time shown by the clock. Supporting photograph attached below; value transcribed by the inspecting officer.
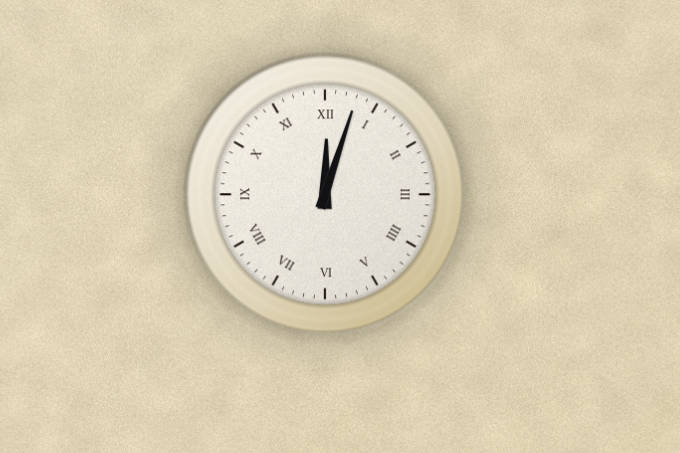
12:03
